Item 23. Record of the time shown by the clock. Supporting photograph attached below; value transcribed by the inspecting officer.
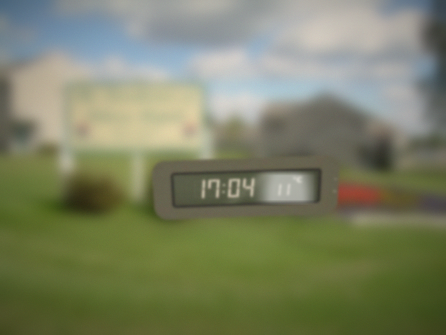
17:04
